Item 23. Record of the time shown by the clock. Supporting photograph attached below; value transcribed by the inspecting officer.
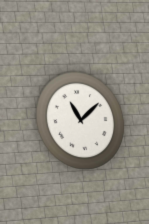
11:09
